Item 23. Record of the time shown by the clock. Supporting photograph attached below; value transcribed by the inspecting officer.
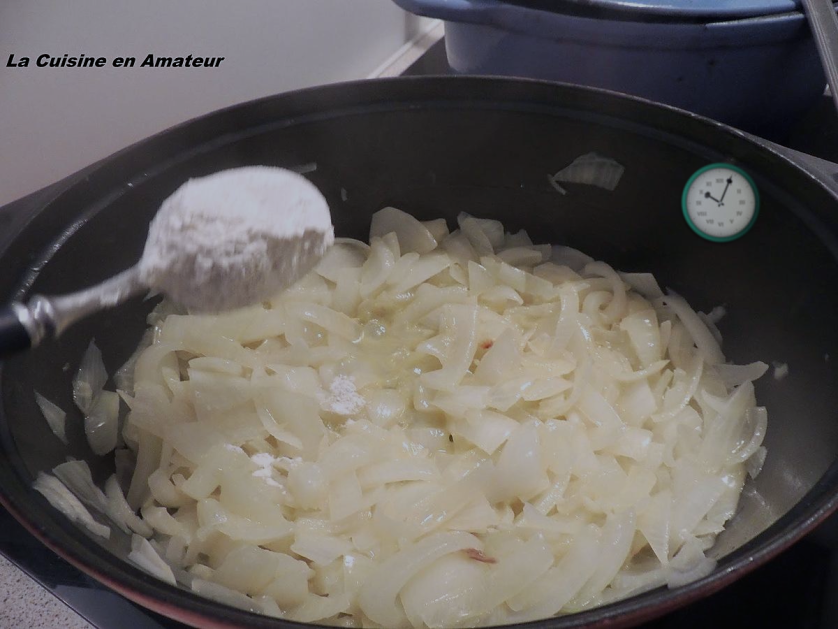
10:04
